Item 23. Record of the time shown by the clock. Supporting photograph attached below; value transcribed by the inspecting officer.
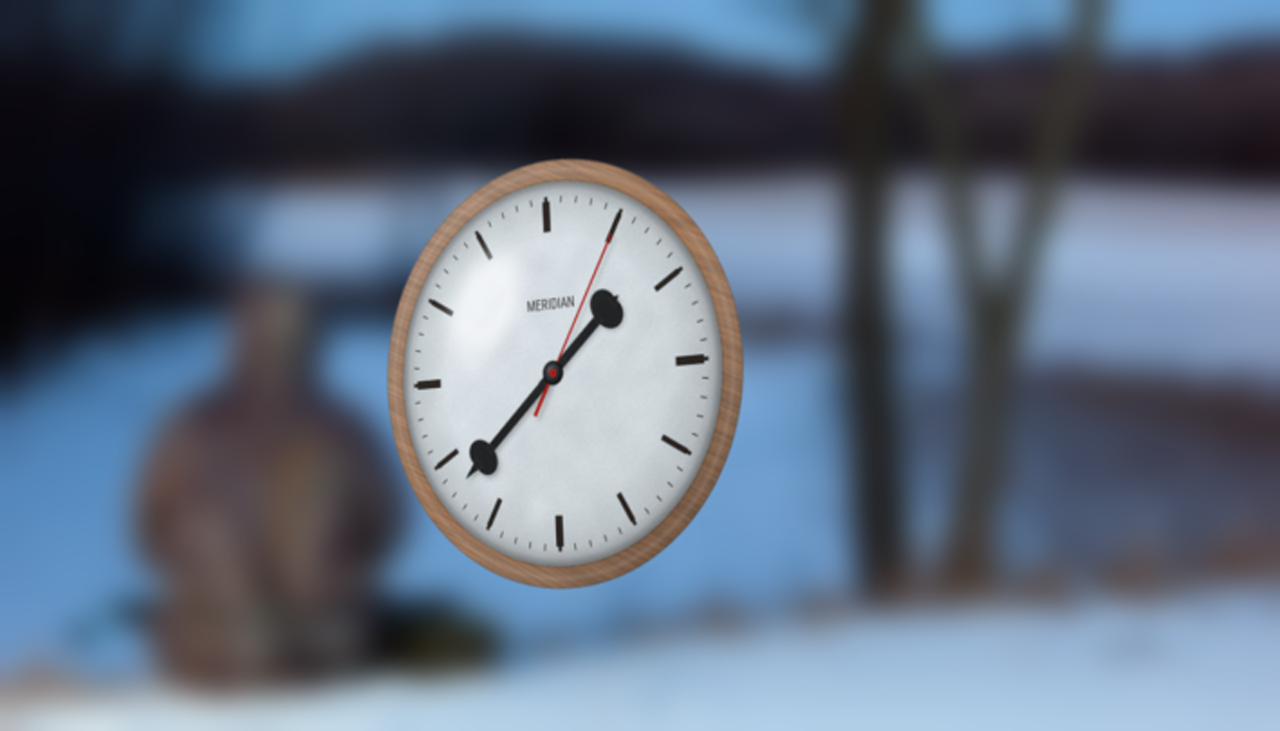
1:38:05
